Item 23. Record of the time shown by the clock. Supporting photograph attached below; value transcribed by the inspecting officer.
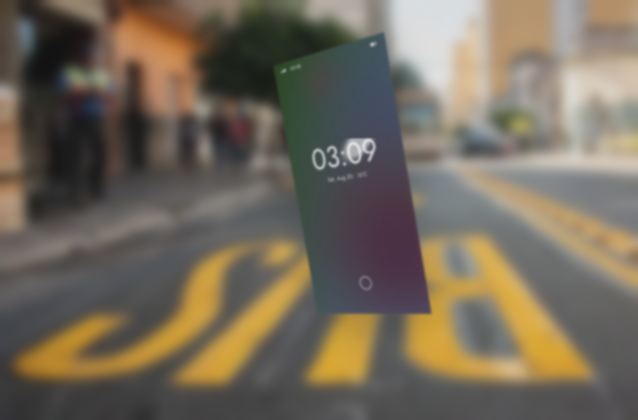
3:09
